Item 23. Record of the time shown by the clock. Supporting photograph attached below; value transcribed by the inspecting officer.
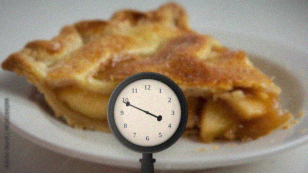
3:49
